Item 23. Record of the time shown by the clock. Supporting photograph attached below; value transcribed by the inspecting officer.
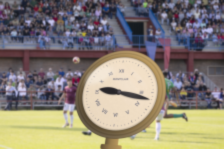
9:17
